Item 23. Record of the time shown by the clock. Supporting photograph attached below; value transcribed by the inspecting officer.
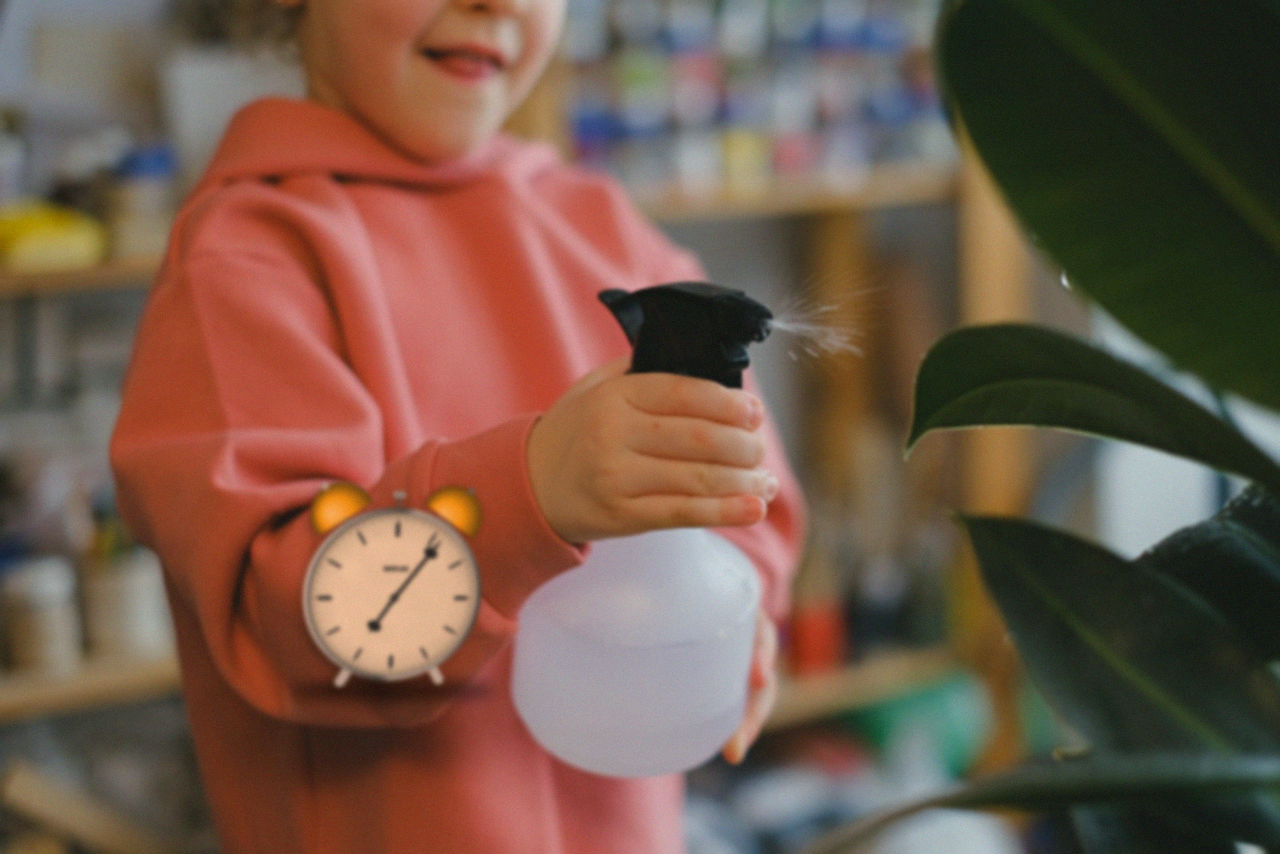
7:06
